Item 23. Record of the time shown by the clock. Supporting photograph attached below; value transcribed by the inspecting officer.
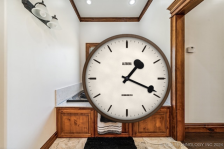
1:19
